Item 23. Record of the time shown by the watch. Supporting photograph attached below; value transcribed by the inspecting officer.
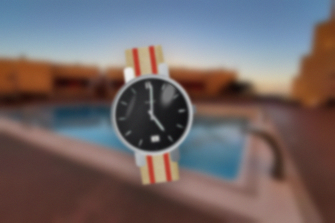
5:01
